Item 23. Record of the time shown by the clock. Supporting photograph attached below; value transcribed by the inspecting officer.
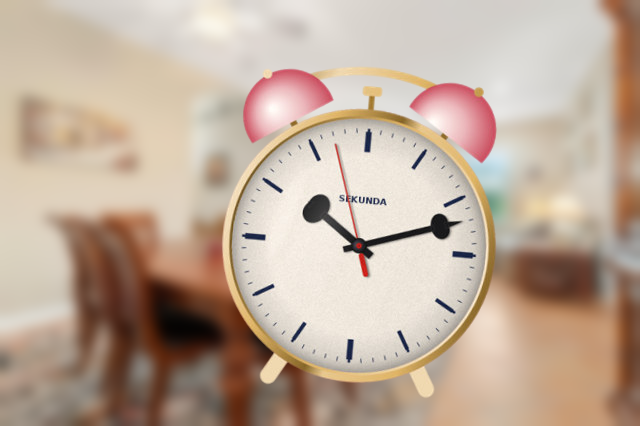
10:11:57
